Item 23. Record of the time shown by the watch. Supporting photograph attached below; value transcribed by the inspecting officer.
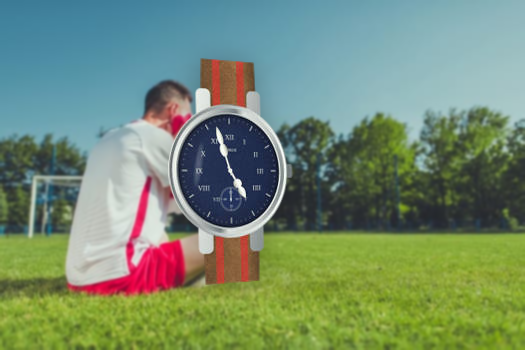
4:57
